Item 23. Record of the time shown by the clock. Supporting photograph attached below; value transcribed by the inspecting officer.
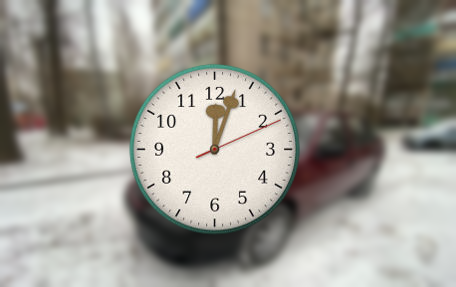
12:03:11
